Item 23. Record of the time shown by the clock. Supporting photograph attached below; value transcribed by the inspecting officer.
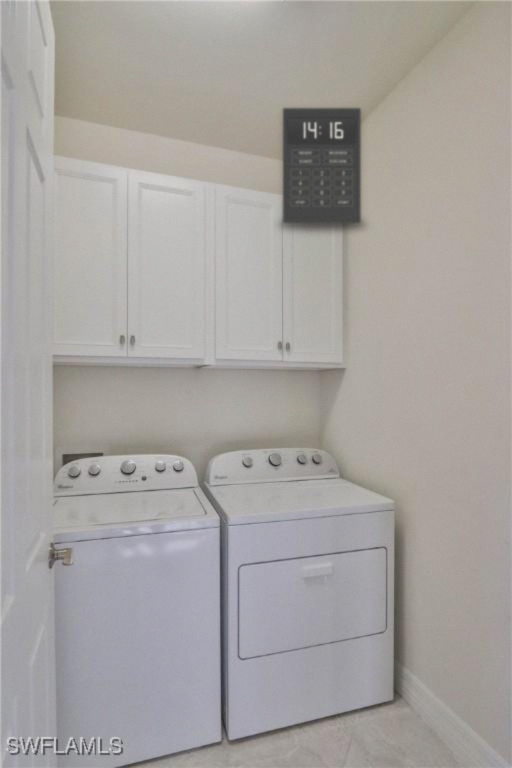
14:16
